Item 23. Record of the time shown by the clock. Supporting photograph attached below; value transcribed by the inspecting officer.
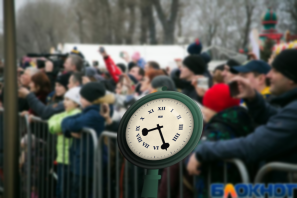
8:26
